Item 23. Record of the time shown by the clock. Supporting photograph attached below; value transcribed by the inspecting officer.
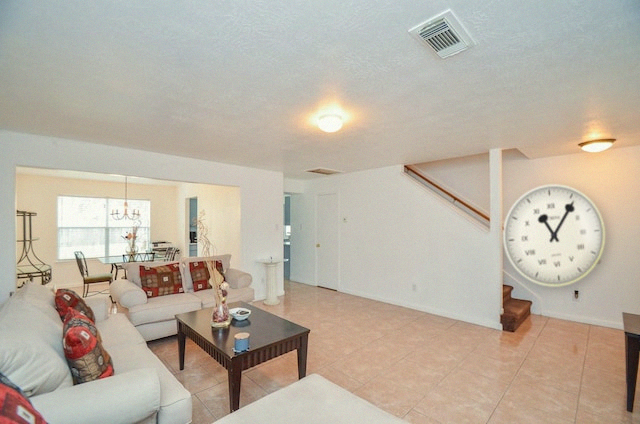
11:06
